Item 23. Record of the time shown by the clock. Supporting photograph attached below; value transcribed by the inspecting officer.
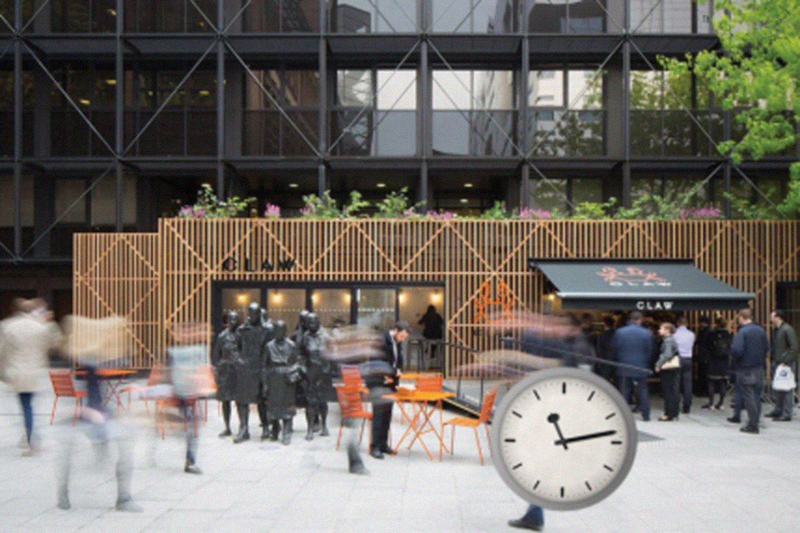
11:13
